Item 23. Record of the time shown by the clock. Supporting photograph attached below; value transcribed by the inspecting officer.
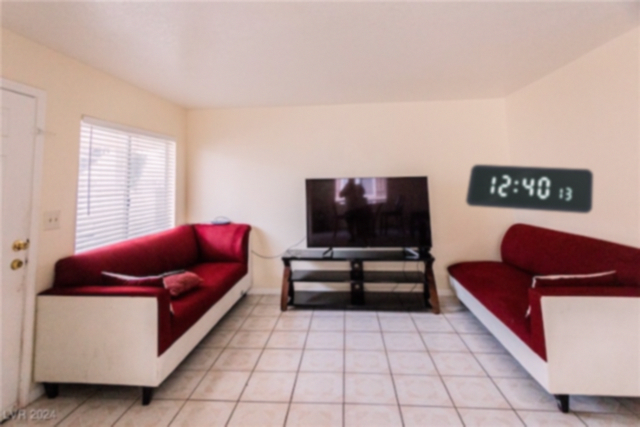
12:40
